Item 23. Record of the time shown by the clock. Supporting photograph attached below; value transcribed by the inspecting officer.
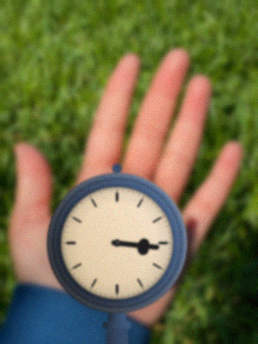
3:16
